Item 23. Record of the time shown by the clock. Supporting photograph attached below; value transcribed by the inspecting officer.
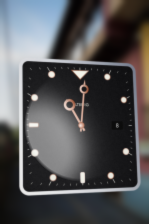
11:01
